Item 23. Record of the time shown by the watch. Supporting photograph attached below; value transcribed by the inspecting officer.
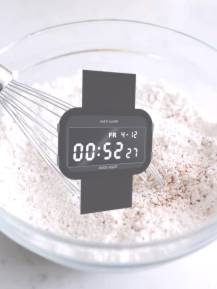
0:52:27
